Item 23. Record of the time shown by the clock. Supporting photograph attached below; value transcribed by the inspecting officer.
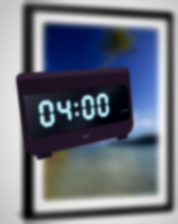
4:00
